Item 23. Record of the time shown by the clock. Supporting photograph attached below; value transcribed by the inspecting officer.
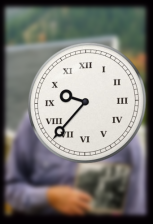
9:37
